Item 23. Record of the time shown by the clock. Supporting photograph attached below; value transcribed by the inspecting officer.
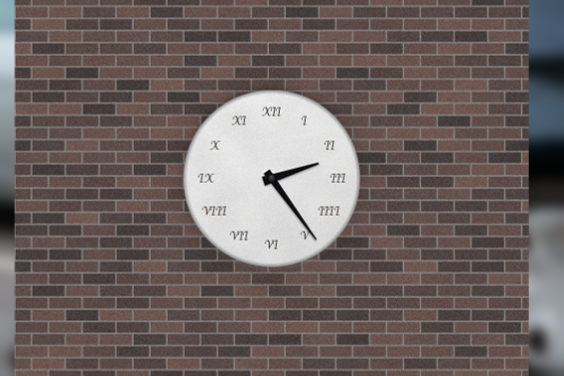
2:24
